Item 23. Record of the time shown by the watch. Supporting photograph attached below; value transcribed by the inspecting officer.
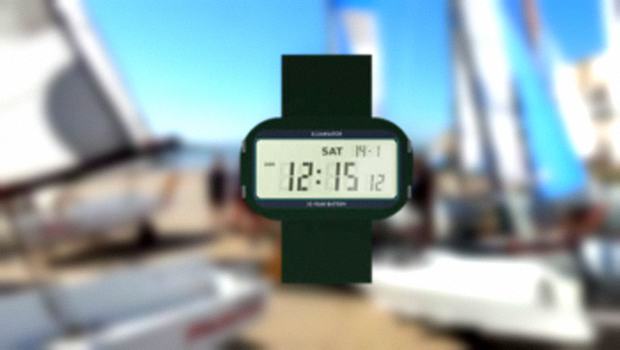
12:15:12
